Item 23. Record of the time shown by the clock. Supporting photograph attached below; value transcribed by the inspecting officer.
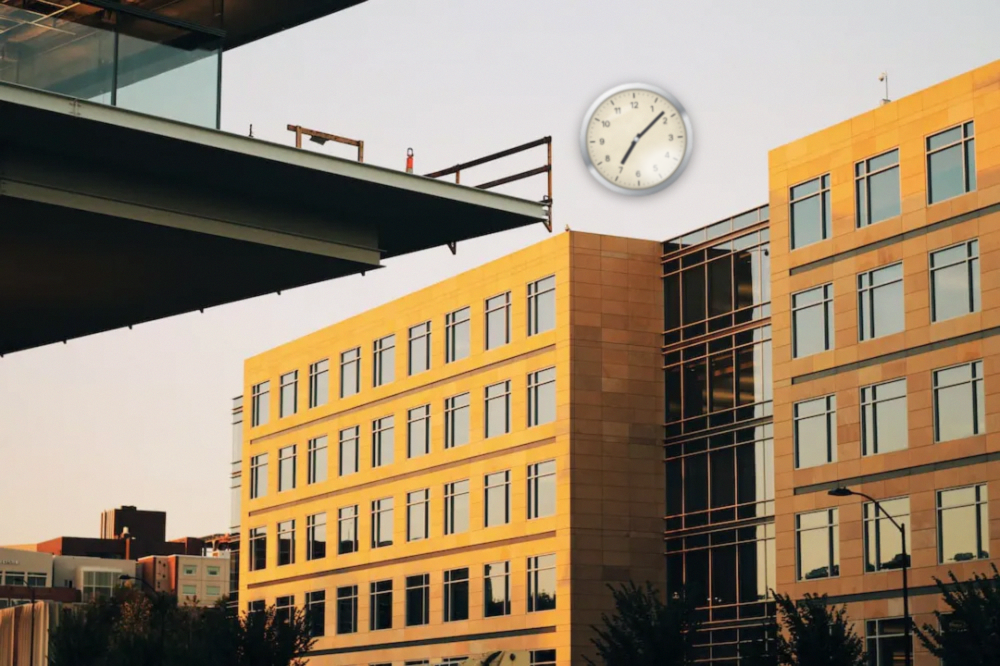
7:08
